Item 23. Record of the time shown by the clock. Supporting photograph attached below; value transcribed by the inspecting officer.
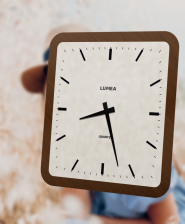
8:27
